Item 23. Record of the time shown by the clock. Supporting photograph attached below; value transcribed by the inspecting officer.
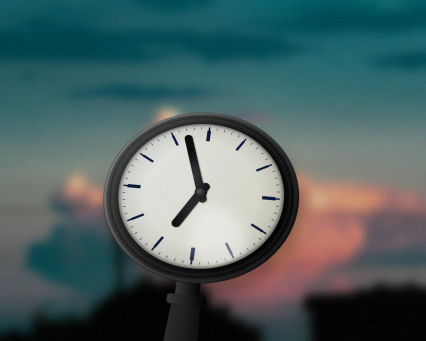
6:57
